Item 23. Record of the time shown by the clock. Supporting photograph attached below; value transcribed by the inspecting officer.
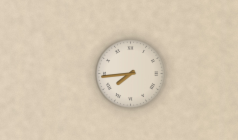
7:44
